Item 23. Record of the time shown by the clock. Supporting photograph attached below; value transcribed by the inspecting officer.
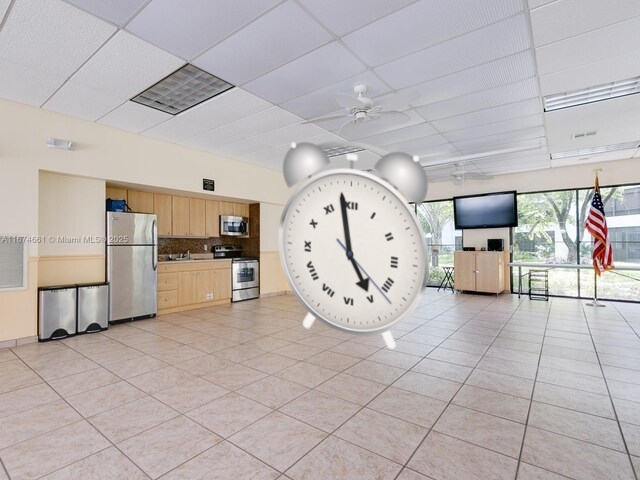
4:58:22
